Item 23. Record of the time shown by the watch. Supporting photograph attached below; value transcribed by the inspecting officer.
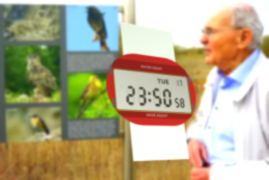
23:50
